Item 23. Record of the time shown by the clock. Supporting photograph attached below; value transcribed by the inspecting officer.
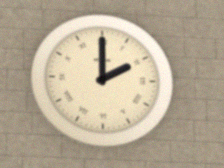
2:00
